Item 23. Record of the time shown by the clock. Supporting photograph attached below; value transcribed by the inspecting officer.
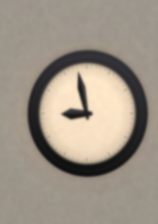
8:58
